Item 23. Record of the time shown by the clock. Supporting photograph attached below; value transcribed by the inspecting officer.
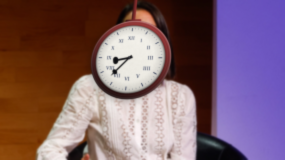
8:37
